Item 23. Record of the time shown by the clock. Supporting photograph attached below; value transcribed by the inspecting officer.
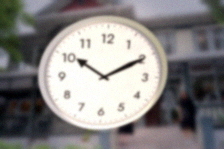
10:10
